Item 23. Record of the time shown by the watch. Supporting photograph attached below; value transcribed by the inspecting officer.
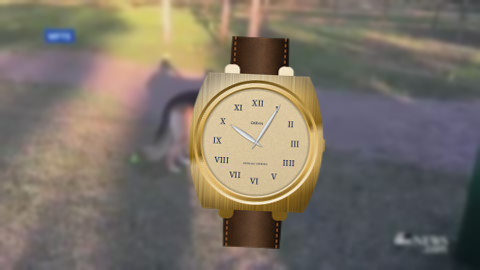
10:05
